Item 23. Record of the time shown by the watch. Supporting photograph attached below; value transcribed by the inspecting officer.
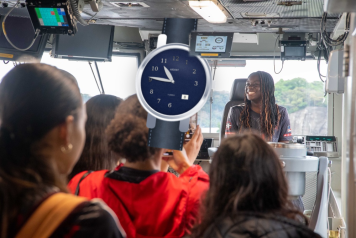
10:46
